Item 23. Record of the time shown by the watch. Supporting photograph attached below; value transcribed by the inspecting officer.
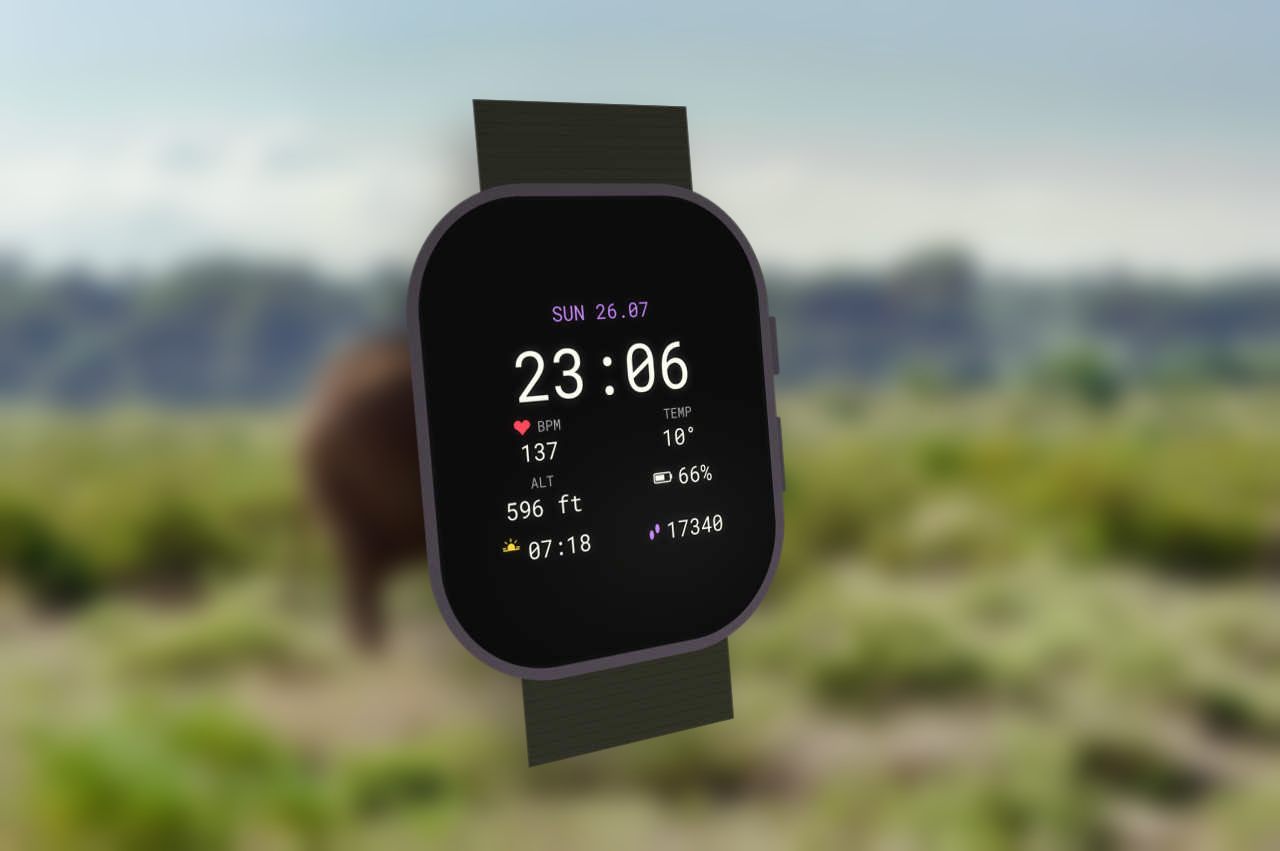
23:06
